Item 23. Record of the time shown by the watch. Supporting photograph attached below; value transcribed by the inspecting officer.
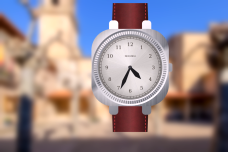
4:34
